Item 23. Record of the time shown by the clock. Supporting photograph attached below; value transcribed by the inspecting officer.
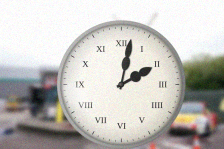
2:02
